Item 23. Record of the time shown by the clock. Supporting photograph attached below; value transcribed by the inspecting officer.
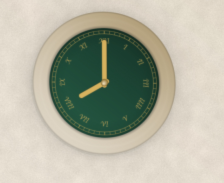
8:00
